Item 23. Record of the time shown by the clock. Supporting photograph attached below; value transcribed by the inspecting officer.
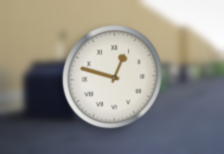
12:48
